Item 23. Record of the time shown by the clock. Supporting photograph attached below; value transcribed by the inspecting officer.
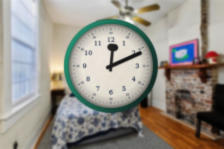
12:11
